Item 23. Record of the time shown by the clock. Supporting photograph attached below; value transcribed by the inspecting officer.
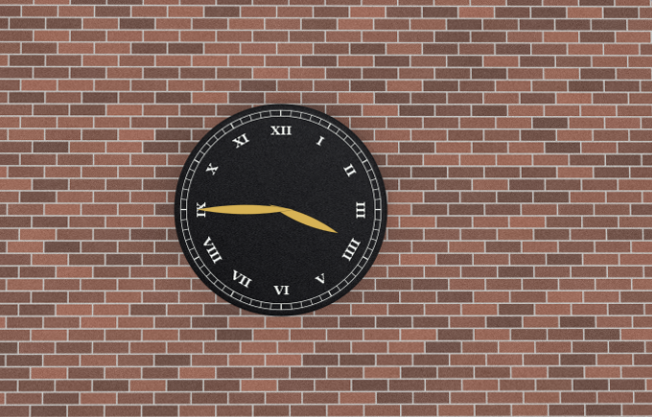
3:45
